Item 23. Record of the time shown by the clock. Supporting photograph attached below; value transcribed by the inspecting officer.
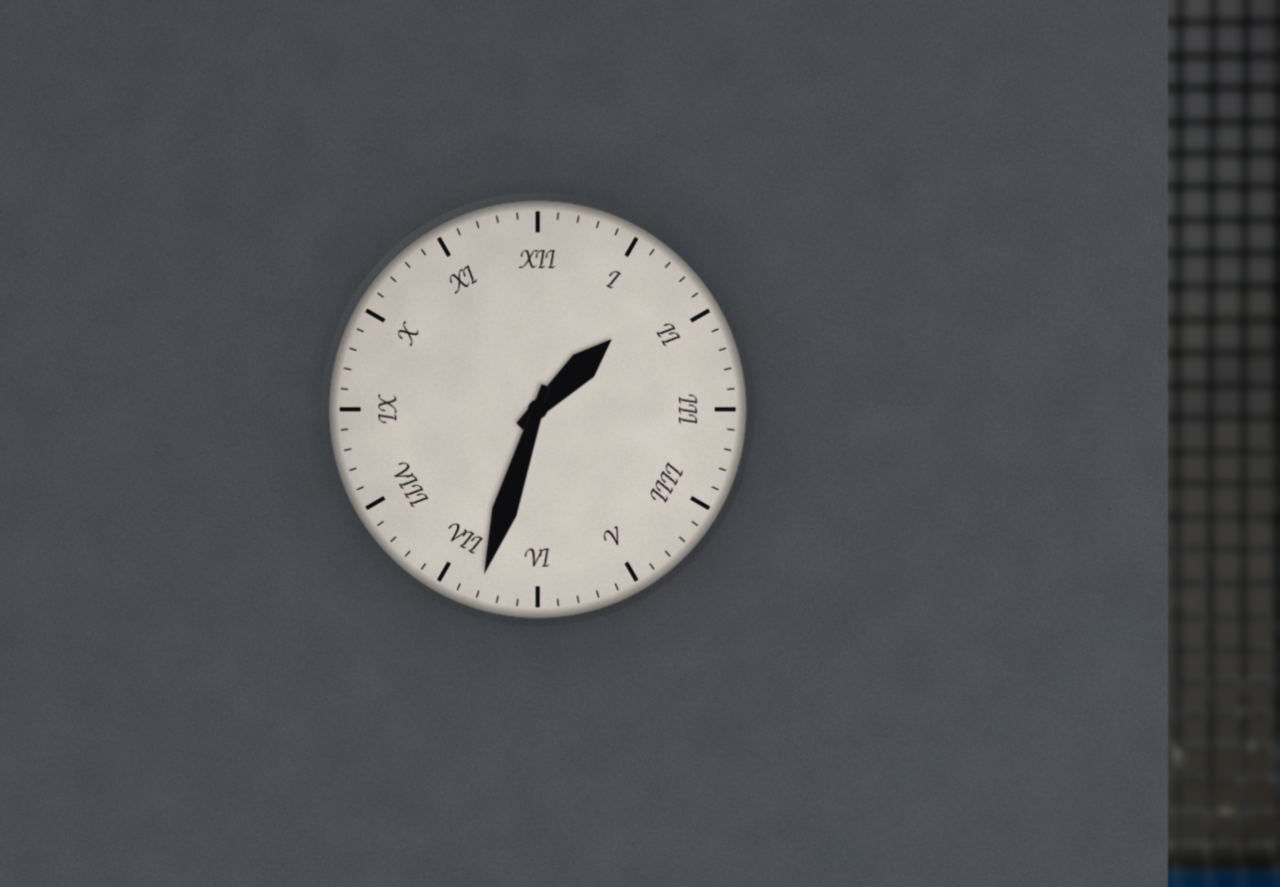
1:33
